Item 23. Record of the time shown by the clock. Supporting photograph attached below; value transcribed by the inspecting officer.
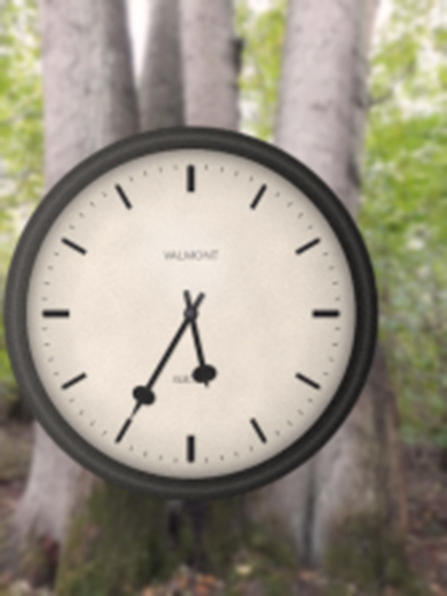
5:35
